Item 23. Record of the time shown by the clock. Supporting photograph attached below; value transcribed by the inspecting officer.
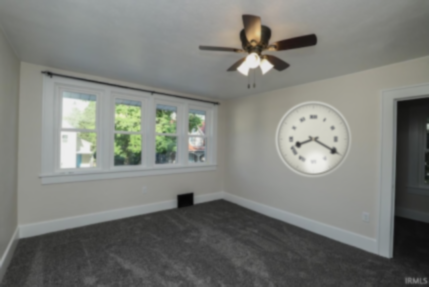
8:20
